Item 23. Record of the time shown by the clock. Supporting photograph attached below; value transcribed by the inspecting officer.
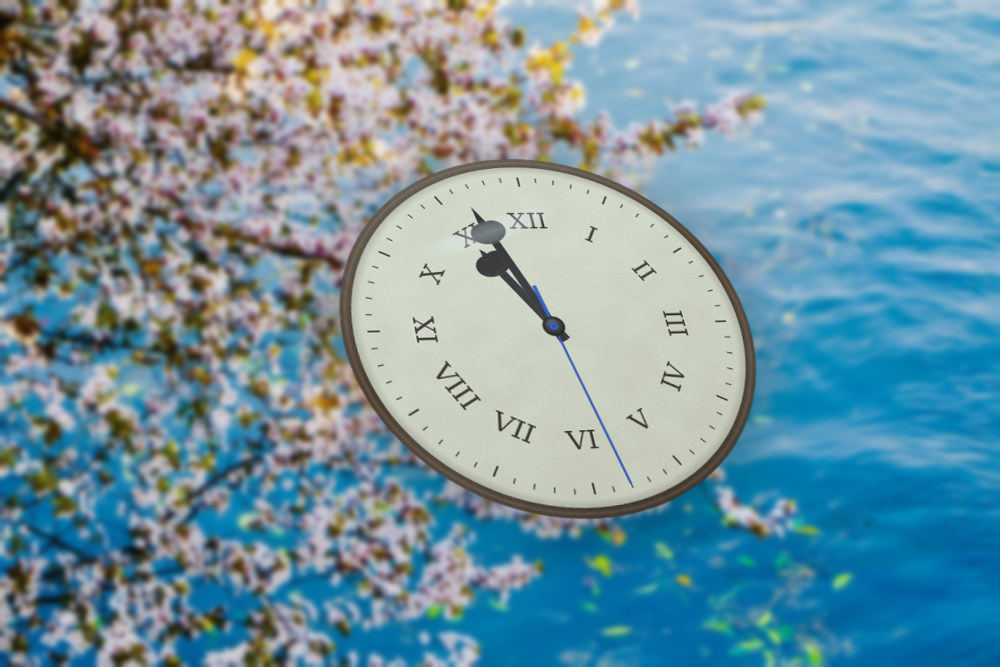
10:56:28
